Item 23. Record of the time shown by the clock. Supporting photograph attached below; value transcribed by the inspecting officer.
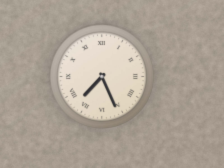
7:26
